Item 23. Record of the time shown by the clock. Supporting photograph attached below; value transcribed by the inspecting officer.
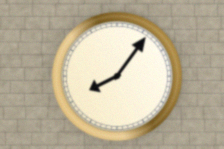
8:06
